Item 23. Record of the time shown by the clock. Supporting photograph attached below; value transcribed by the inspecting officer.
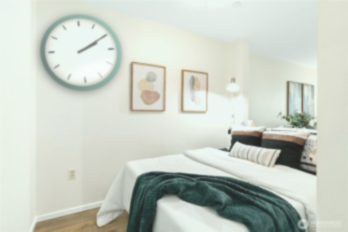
2:10
